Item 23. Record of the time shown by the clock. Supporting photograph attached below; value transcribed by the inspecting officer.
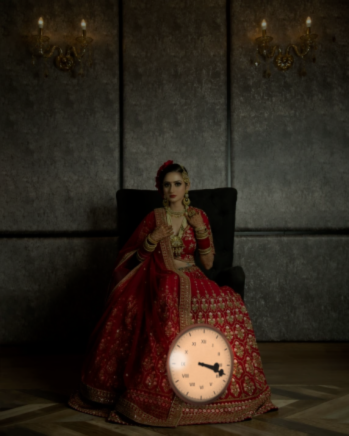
3:18
